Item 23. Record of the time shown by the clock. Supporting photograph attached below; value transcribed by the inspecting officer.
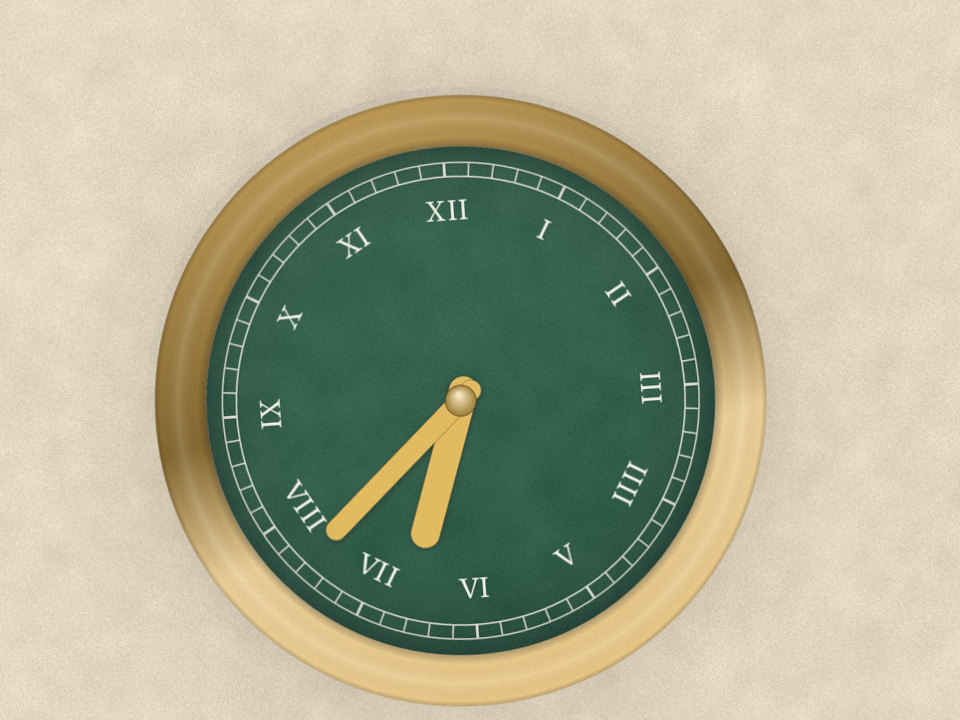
6:38
